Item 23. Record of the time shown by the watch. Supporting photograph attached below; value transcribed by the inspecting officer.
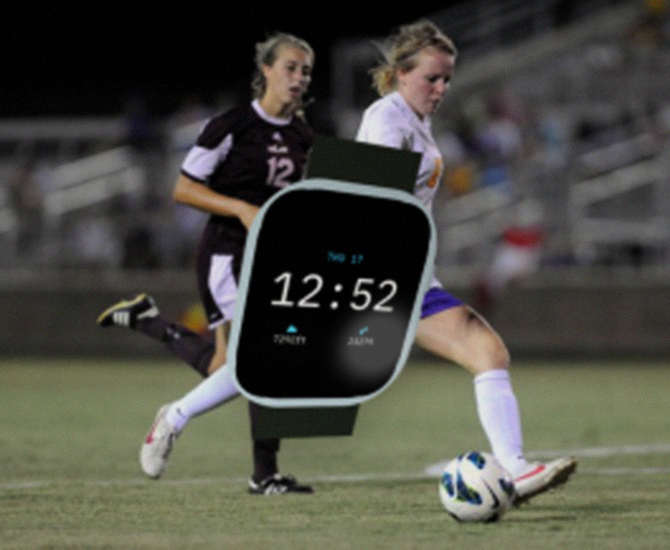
12:52
